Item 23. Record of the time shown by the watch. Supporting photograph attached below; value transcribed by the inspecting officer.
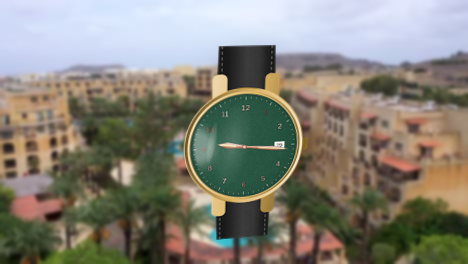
9:16
